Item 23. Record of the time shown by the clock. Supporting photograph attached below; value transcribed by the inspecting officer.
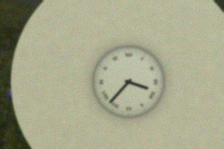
3:37
